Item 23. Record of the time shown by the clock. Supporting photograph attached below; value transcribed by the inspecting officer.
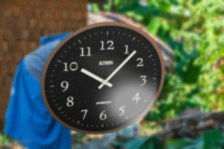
10:07
